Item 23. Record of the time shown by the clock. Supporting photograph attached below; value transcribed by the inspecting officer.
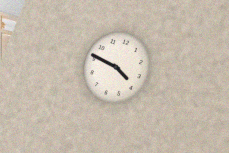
3:46
